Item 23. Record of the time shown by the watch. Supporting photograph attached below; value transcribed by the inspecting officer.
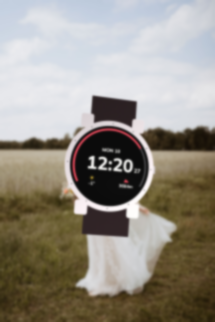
12:20
